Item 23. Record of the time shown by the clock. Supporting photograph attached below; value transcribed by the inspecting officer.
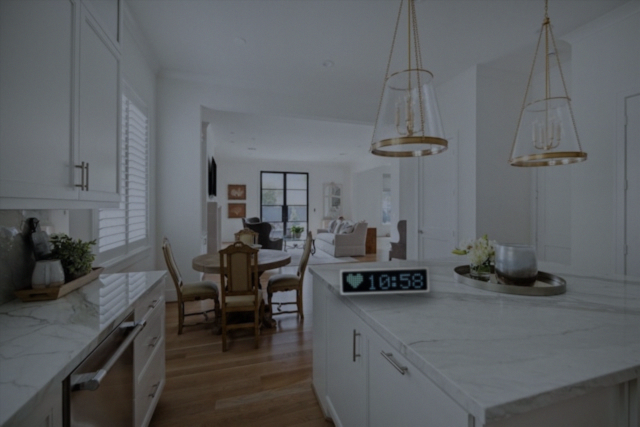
10:58
